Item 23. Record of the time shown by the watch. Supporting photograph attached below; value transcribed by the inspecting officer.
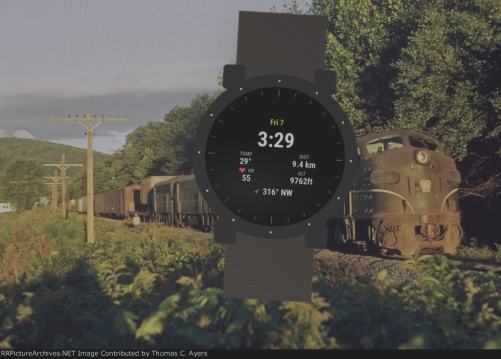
3:29
